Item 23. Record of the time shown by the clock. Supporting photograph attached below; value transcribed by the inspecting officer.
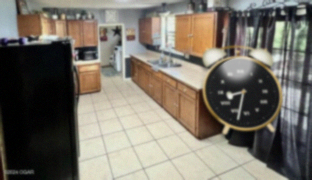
8:33
